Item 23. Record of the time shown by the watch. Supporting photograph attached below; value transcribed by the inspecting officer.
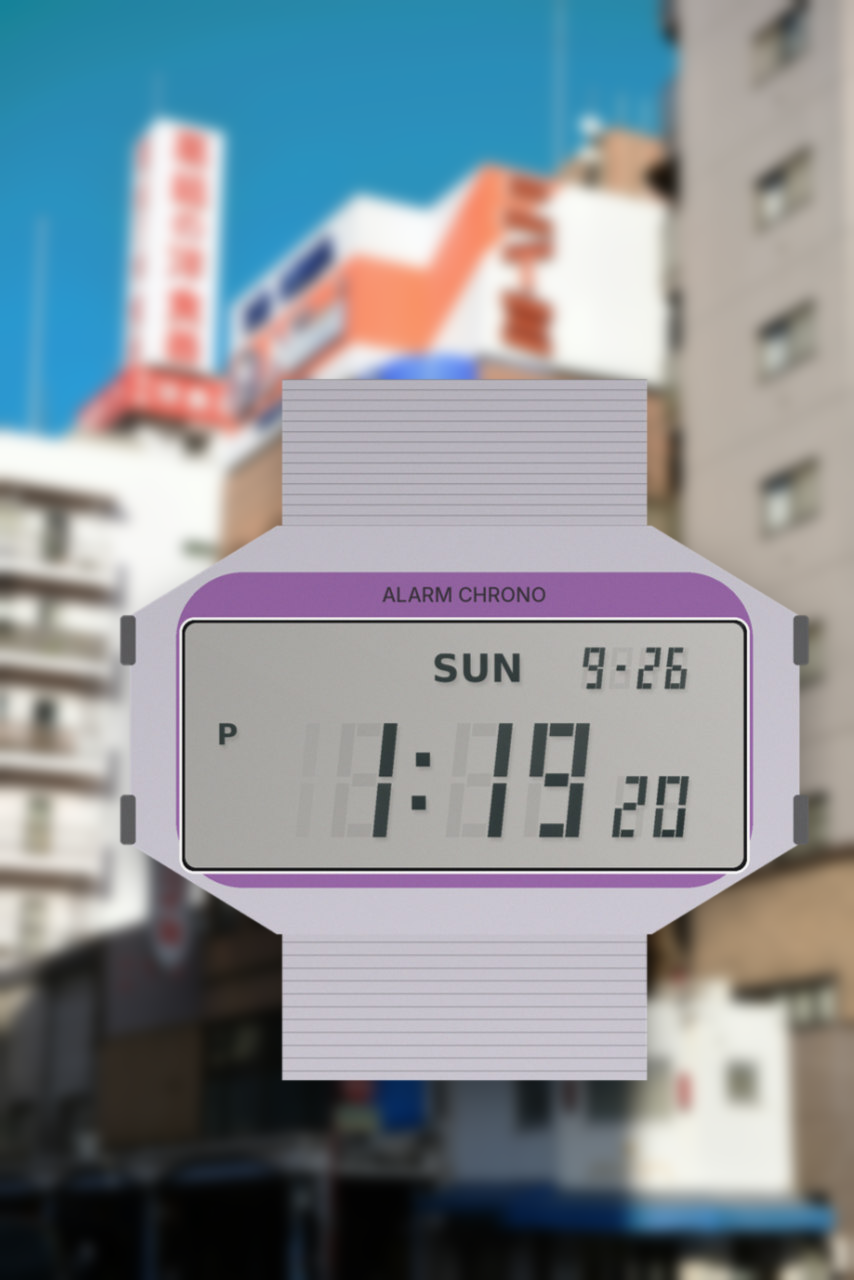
1:19:20
